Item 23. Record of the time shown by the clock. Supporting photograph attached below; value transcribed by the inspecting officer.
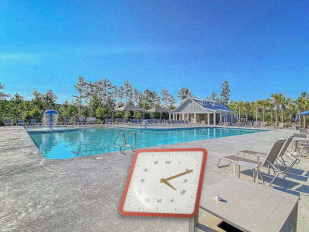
4:11
